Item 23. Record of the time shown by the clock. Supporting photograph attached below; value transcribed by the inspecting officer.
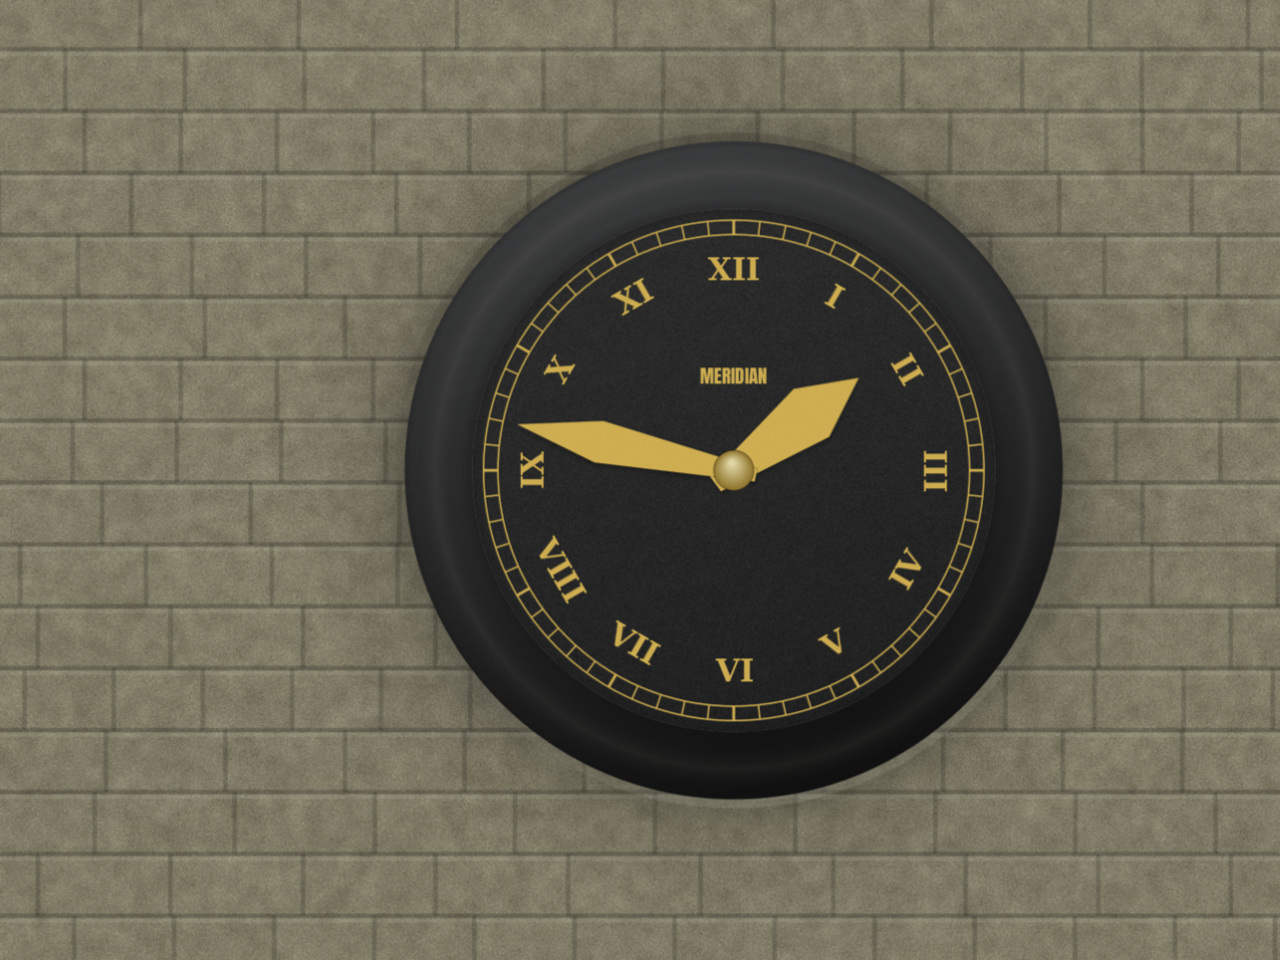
1:47
